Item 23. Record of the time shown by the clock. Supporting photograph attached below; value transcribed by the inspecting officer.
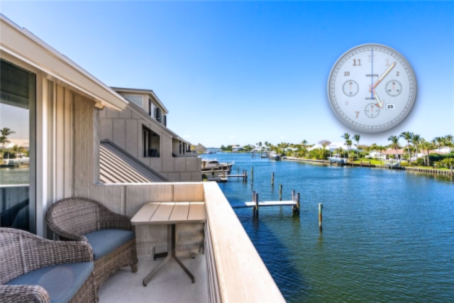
5:07
